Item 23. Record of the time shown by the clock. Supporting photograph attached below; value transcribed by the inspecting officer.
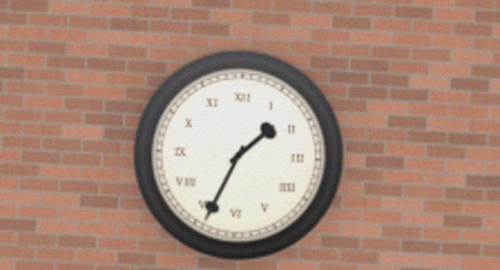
1:34
